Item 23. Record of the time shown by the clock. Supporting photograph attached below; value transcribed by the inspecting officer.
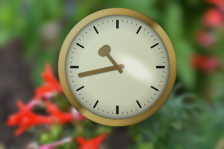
10:43
